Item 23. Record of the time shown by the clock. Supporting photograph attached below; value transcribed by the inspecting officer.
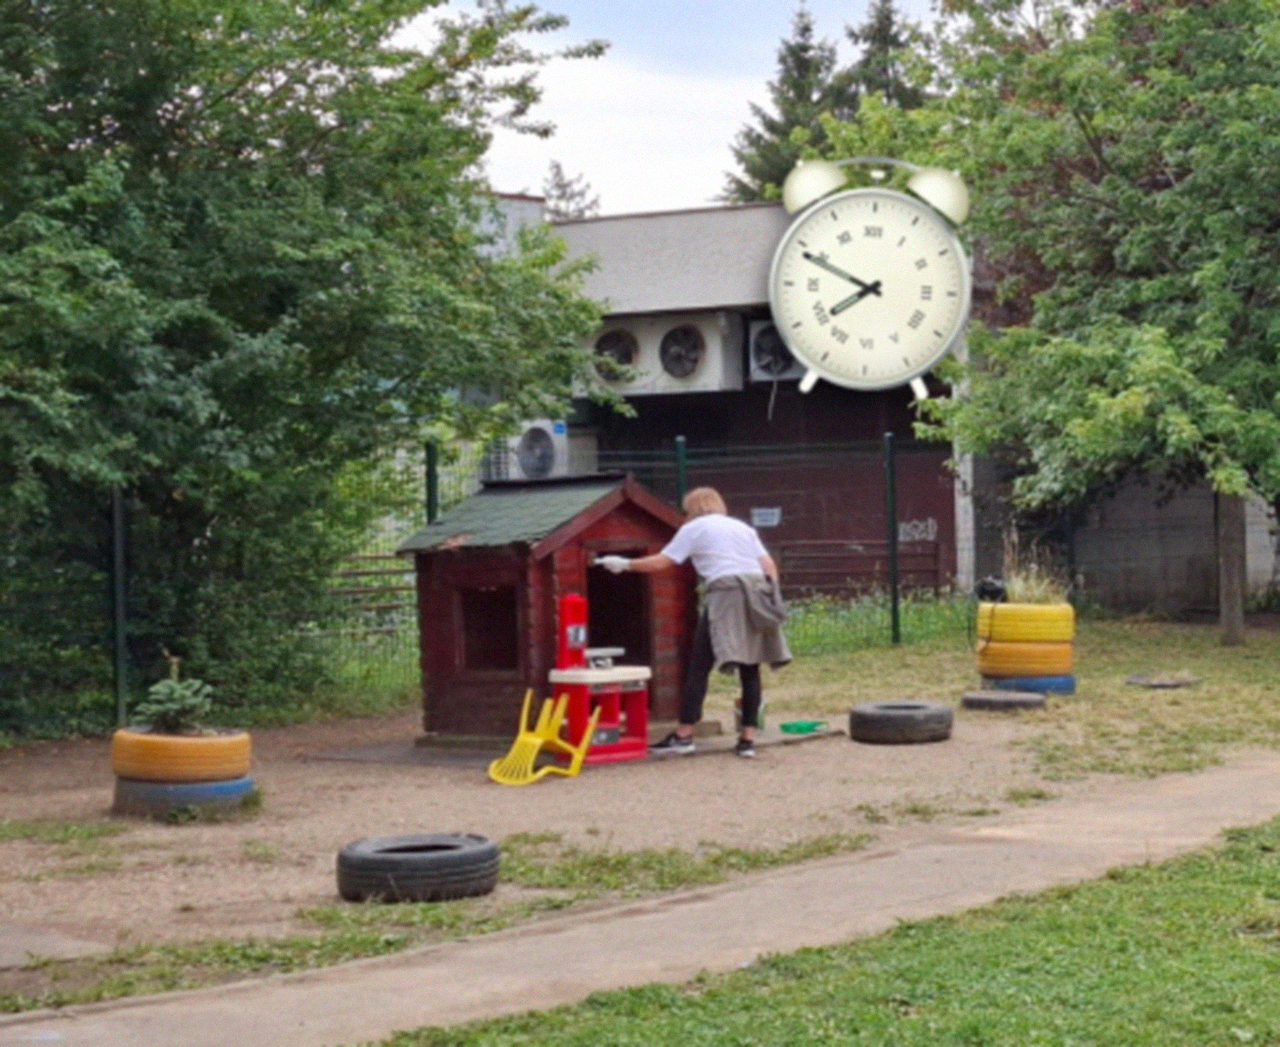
7:49
